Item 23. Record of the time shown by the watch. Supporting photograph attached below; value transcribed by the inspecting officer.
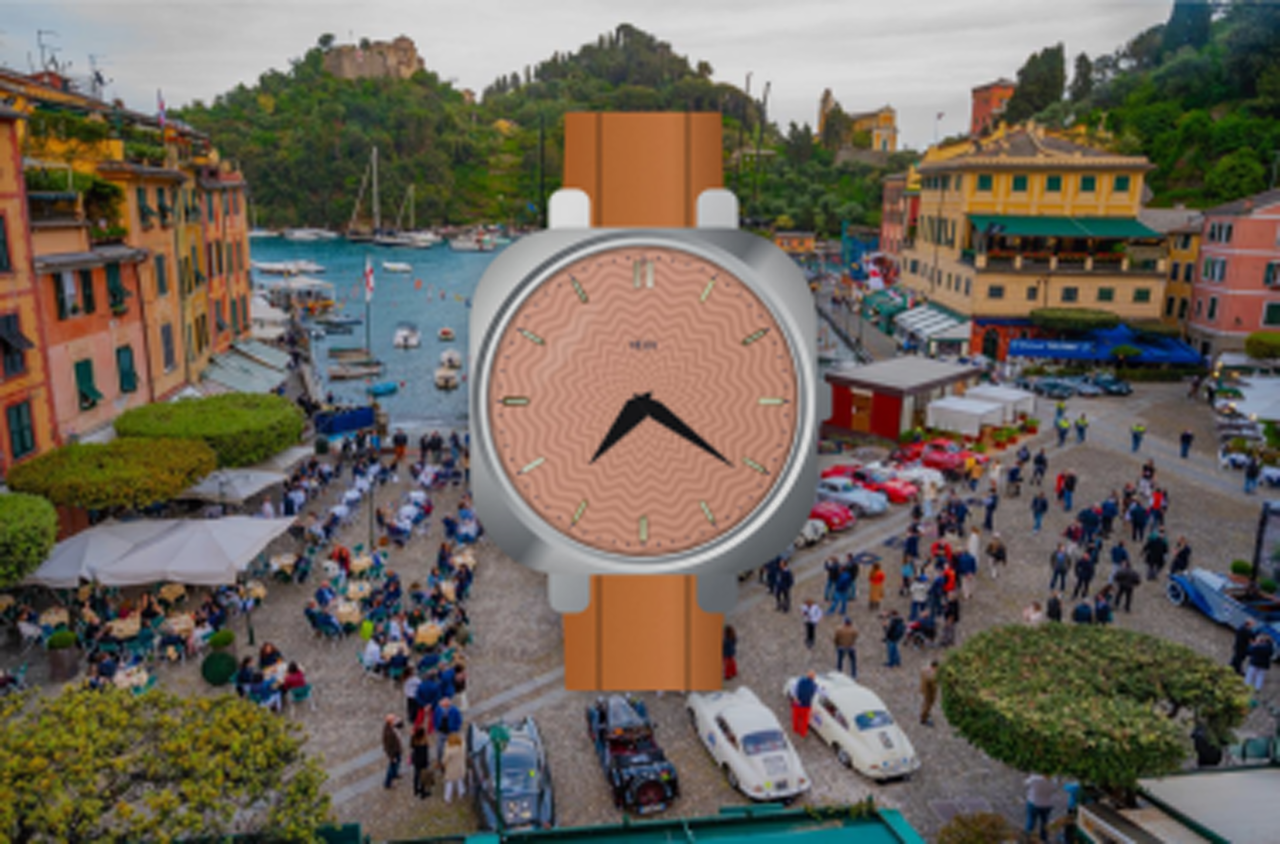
7:21
